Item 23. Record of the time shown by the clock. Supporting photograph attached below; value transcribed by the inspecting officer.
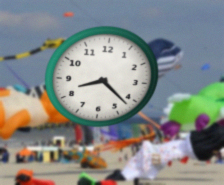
8:22
